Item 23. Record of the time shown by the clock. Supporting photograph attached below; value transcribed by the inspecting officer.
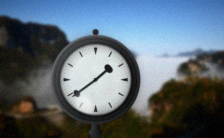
1:39
